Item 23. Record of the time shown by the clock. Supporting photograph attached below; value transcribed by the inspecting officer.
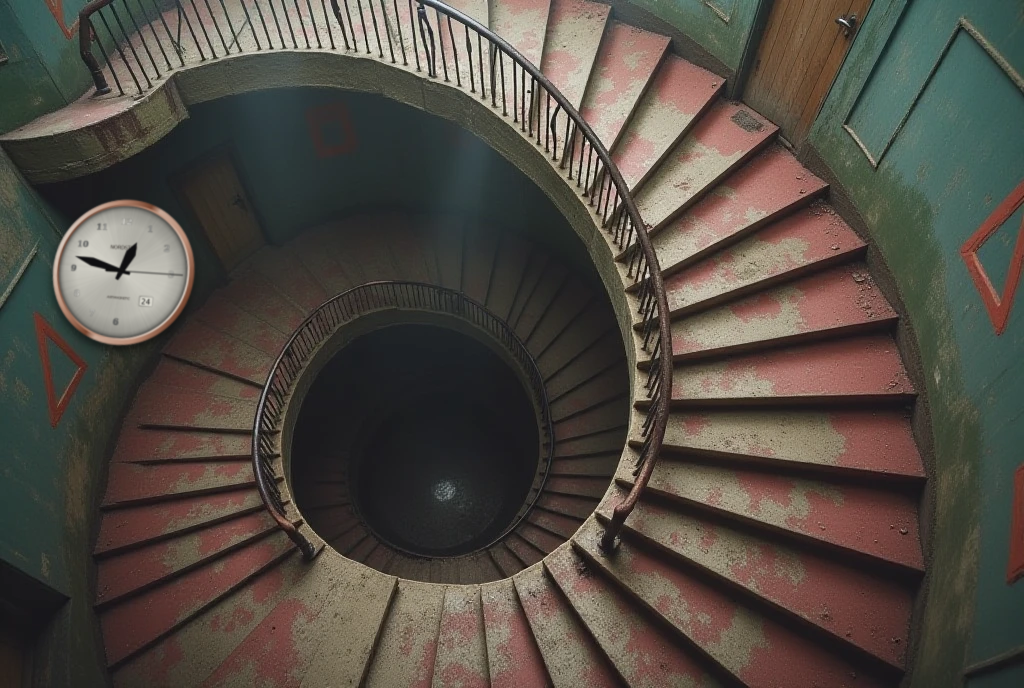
12:47:15
